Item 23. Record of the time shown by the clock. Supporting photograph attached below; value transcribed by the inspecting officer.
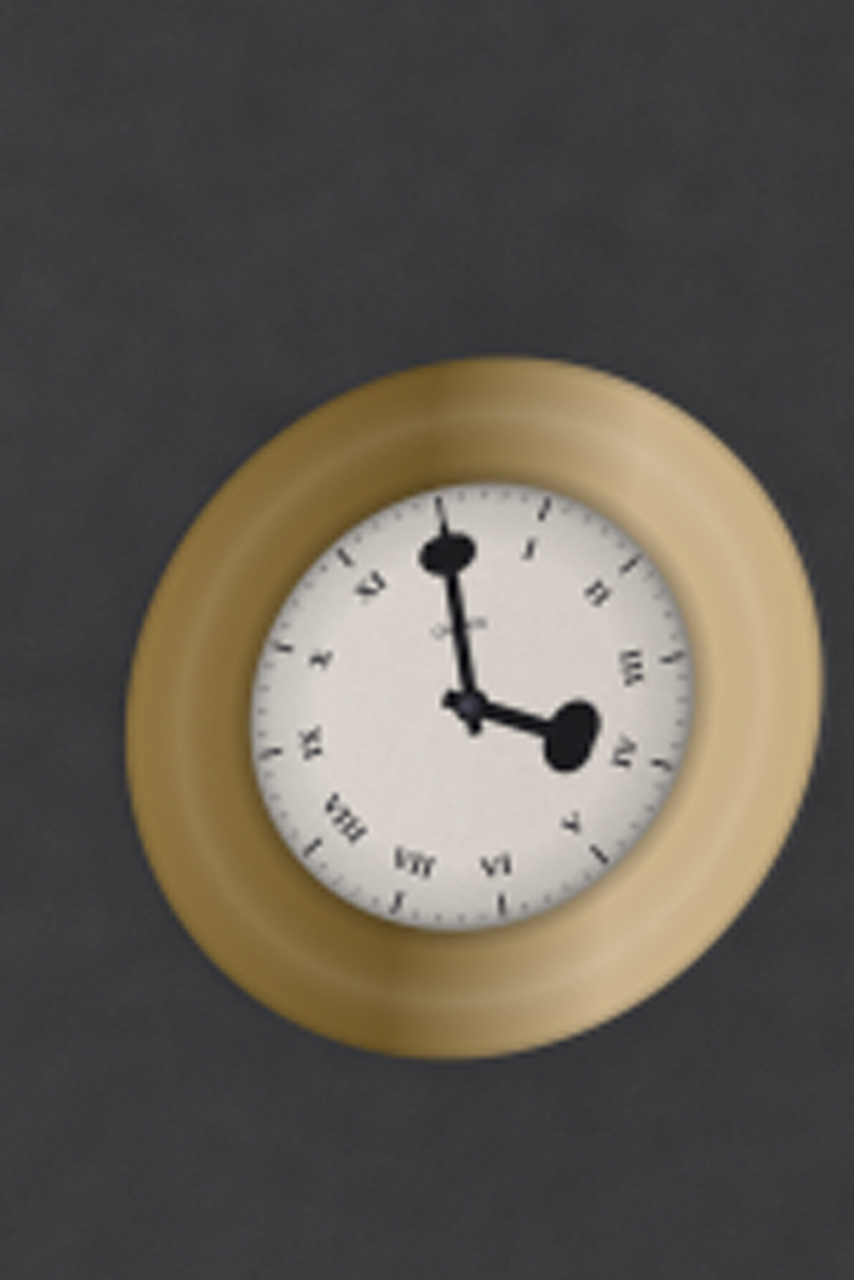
4:00
